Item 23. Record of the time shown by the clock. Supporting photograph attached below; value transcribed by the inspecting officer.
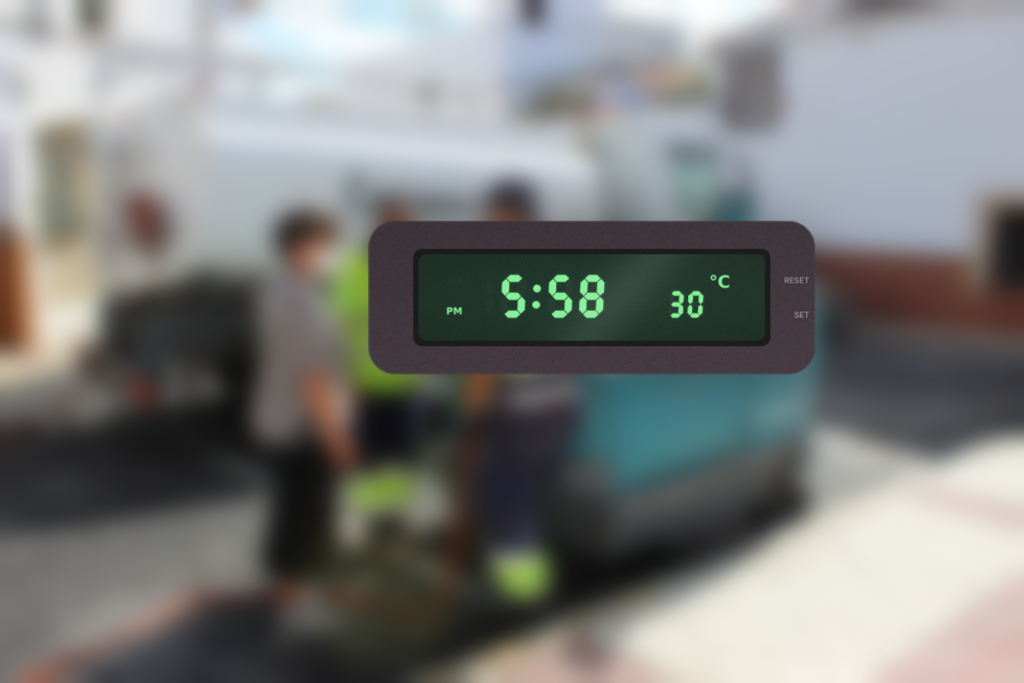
5:58
